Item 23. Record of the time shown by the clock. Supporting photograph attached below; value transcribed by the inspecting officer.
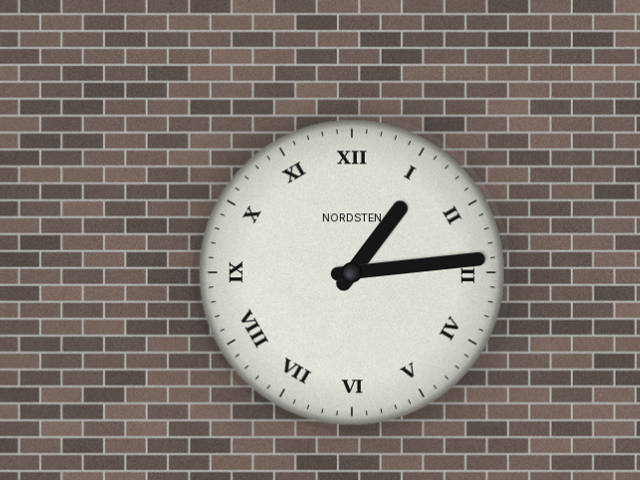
1:14
